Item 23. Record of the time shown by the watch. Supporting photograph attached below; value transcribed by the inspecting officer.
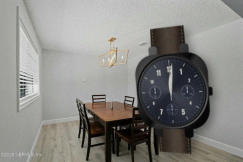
12:01
